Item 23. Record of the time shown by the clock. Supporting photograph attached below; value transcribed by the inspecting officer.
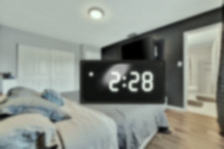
2:28
